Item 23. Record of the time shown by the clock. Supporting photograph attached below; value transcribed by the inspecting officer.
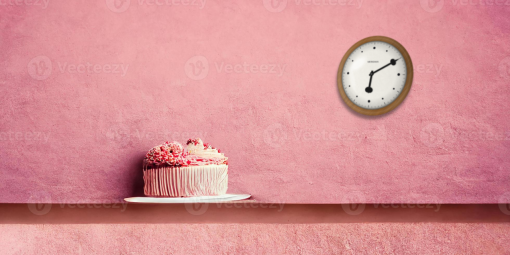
6:10
